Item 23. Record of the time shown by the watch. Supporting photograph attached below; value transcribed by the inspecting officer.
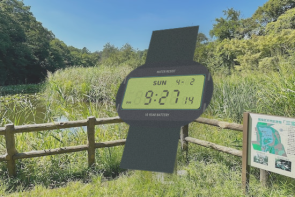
9:27:14
